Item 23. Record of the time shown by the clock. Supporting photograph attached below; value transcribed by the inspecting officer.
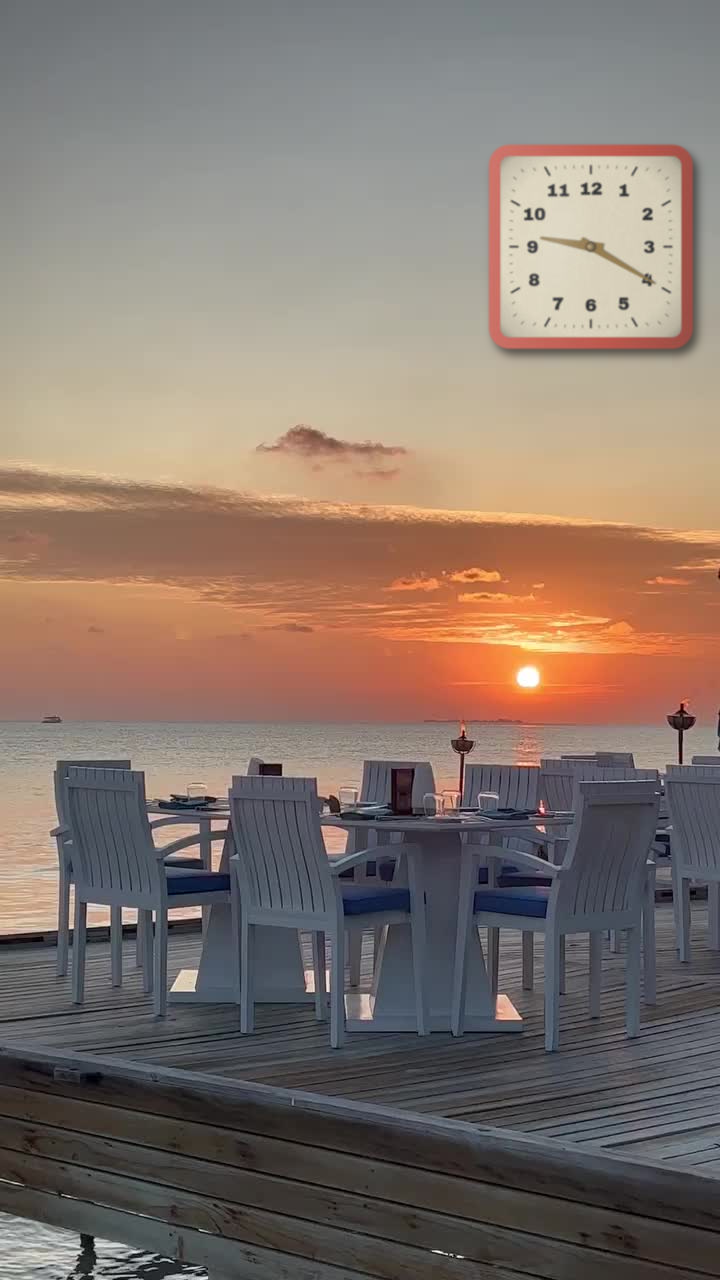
9:20
